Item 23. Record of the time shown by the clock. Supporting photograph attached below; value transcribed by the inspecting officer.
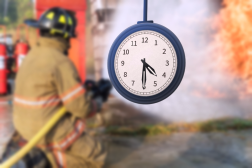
4:30
